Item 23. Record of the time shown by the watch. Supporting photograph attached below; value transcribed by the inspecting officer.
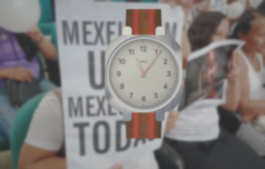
11:06
